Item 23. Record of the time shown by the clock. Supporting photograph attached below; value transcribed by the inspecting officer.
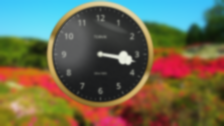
3:17
